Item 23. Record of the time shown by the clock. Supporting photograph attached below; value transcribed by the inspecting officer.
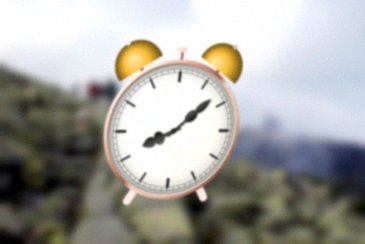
8:08
